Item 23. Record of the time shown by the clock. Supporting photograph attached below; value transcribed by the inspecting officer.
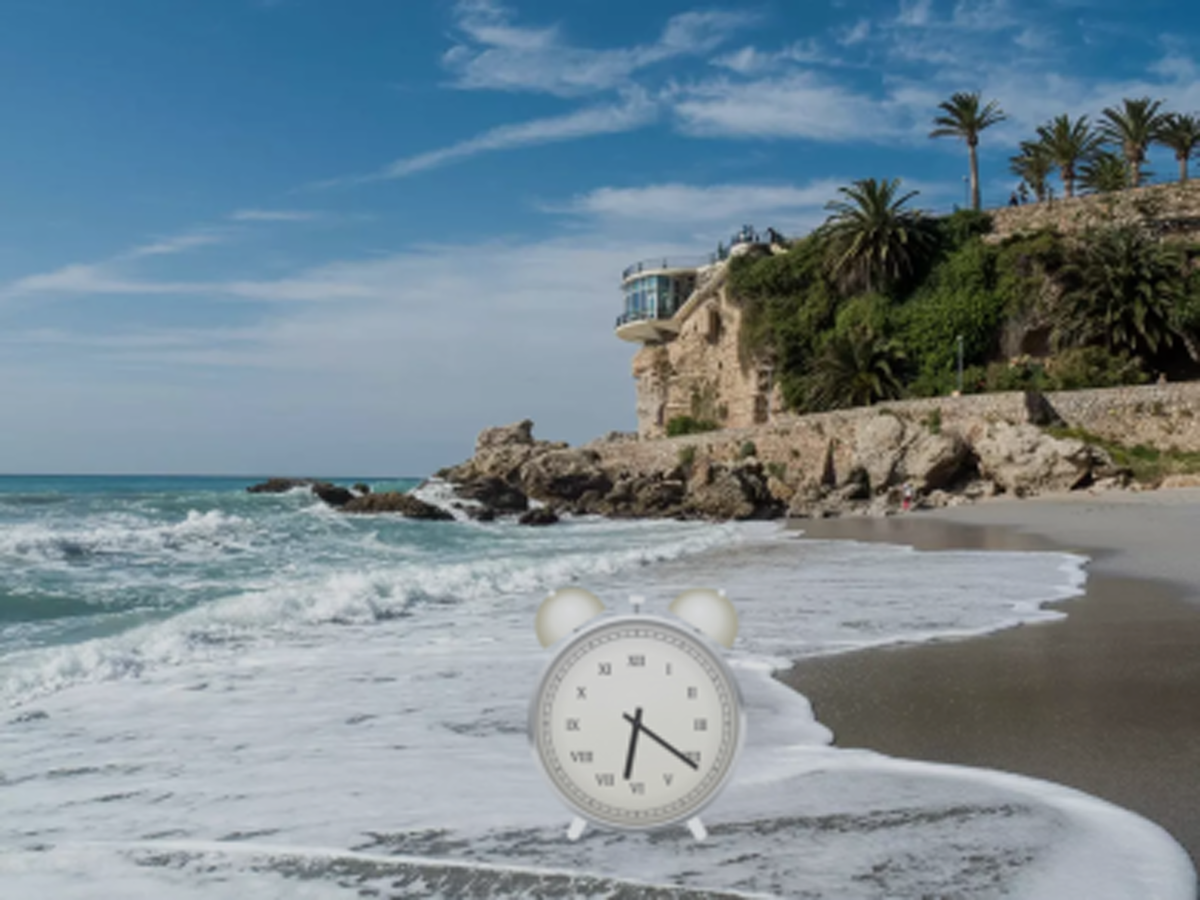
6:21
